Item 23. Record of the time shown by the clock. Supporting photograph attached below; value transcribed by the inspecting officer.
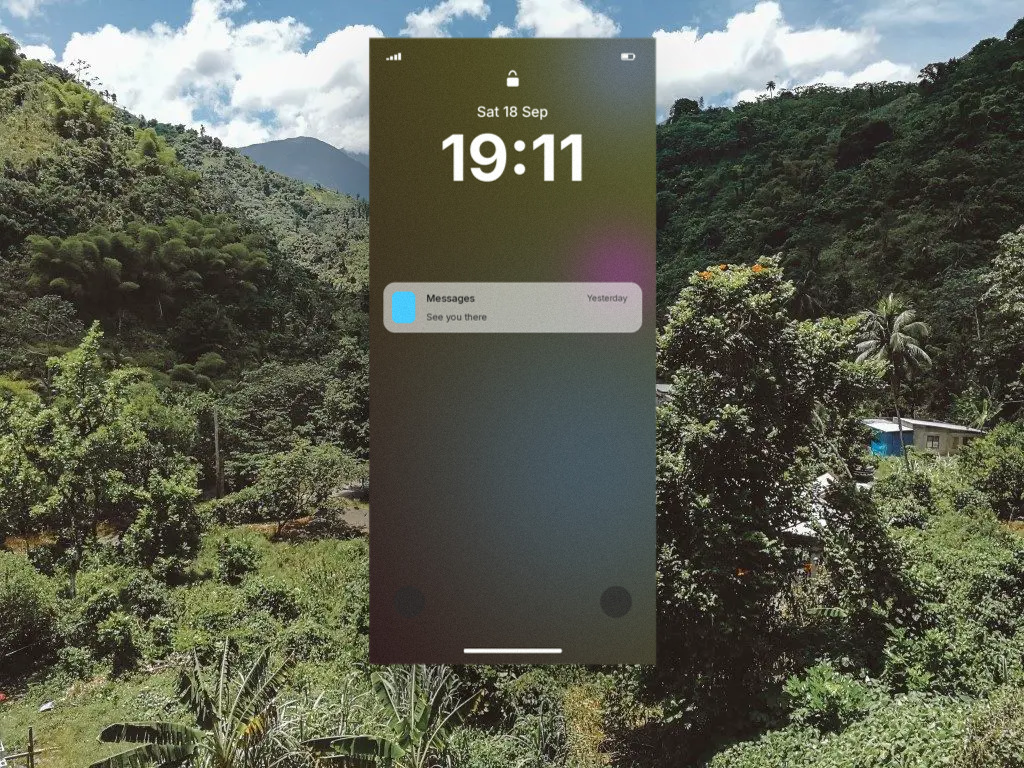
19:11
